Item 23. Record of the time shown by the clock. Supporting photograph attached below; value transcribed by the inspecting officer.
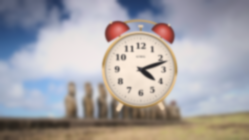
4:12
